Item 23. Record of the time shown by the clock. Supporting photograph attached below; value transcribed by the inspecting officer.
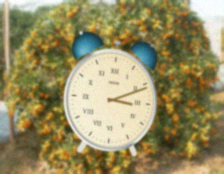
3:11
